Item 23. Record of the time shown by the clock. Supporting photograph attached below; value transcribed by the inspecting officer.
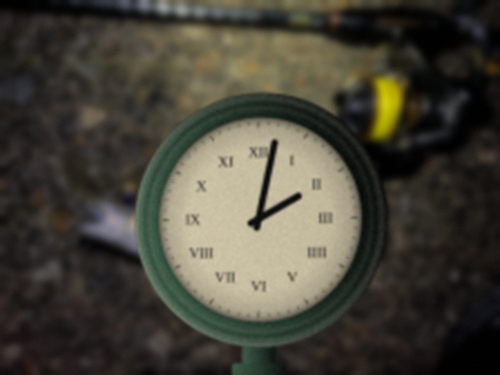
2:02
